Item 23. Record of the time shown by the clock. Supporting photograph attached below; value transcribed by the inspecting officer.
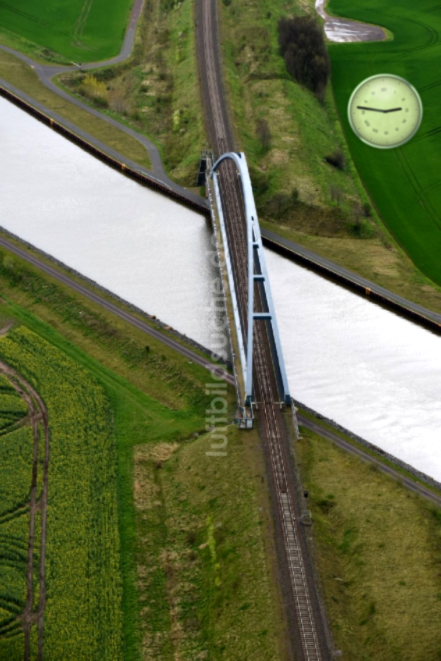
2:47
